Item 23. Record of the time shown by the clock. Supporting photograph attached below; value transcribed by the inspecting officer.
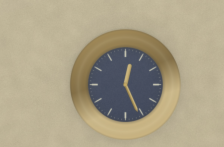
12:26
